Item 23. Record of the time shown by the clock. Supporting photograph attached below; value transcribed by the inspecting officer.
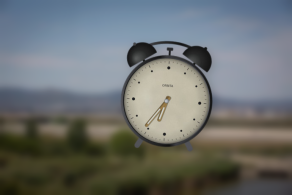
6:36
